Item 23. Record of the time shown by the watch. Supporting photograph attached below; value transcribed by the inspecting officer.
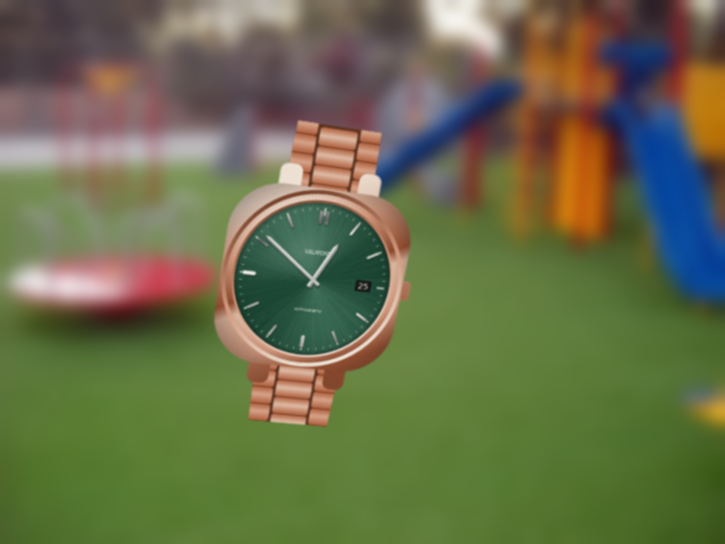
12:51
